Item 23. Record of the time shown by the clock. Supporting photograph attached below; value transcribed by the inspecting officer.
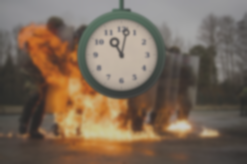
11:02
